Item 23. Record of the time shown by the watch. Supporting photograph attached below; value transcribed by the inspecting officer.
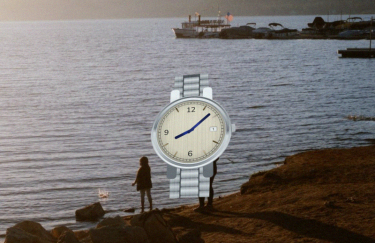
8:08
